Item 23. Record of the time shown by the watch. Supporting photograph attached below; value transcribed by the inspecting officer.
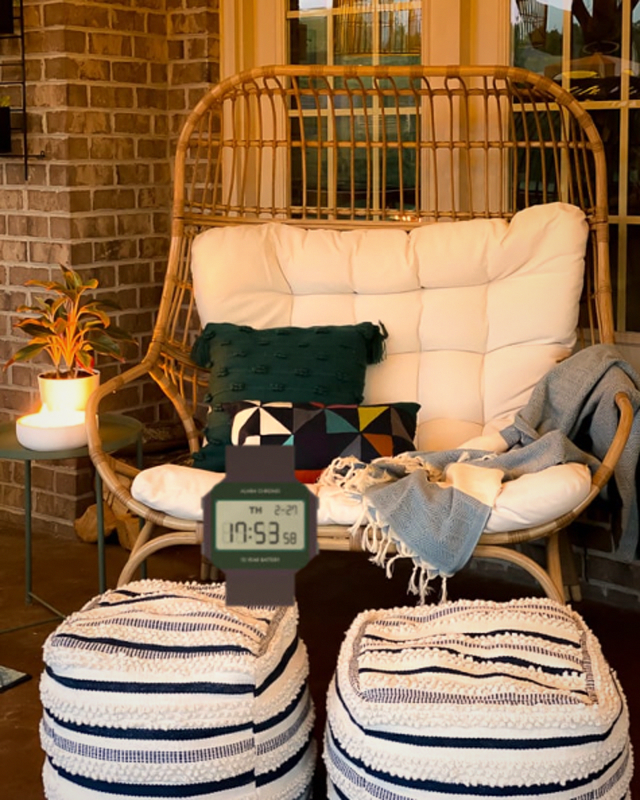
17:53
